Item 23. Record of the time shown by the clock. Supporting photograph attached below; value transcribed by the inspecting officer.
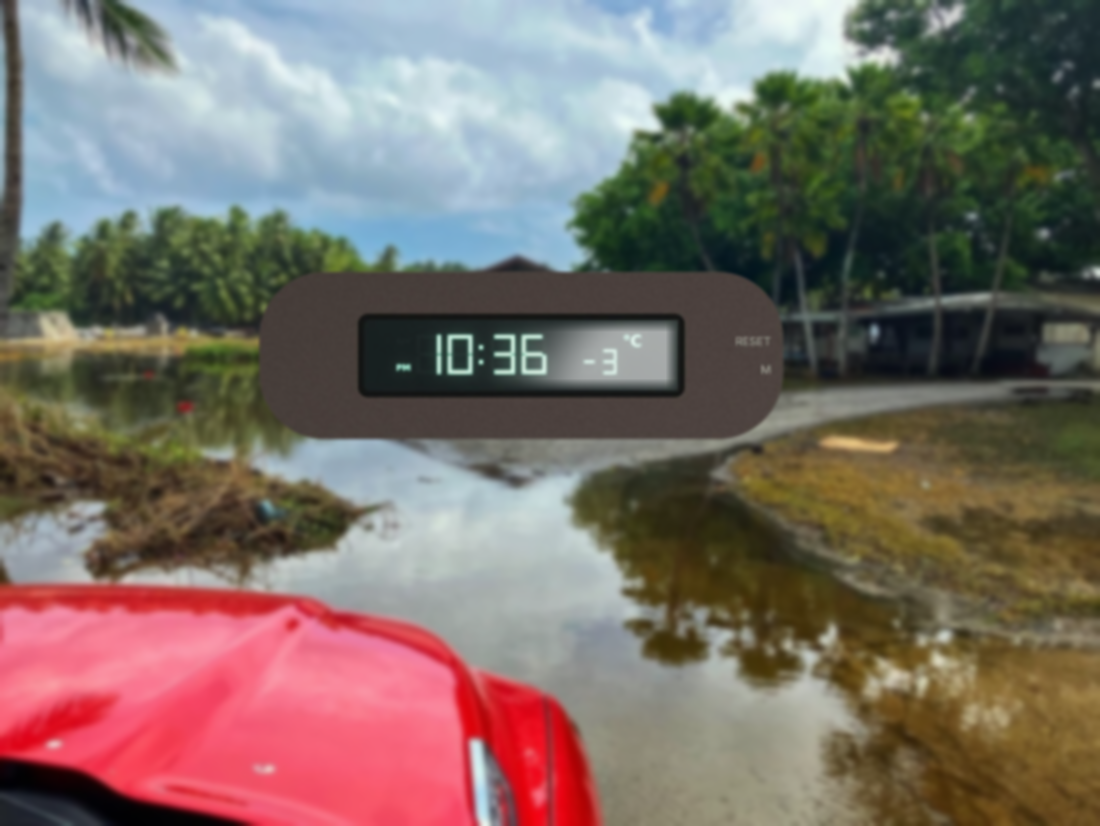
10:36
